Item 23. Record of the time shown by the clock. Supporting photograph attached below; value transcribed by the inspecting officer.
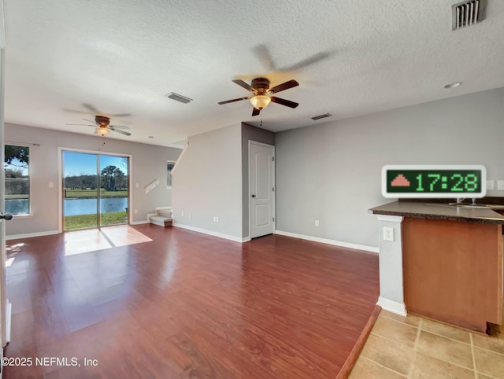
17:28
